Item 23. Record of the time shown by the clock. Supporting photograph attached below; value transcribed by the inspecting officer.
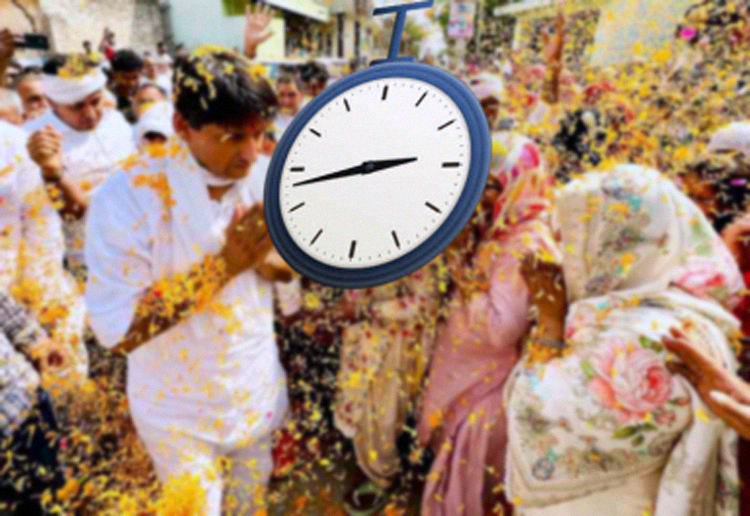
2:43
